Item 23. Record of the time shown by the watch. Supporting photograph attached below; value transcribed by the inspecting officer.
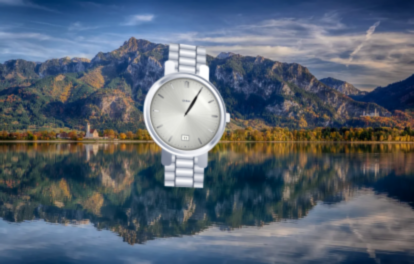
1:05
